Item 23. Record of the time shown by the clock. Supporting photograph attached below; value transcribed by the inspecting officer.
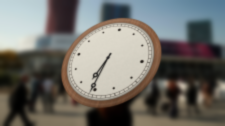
6:31
